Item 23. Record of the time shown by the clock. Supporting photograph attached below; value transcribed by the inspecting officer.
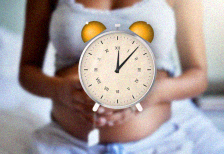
12:07
